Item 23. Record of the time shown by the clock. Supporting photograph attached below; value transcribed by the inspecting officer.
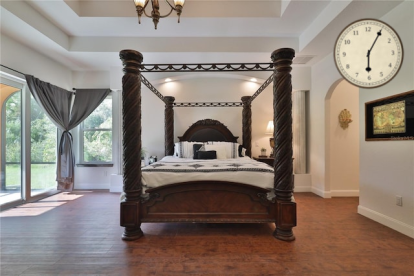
6:05
